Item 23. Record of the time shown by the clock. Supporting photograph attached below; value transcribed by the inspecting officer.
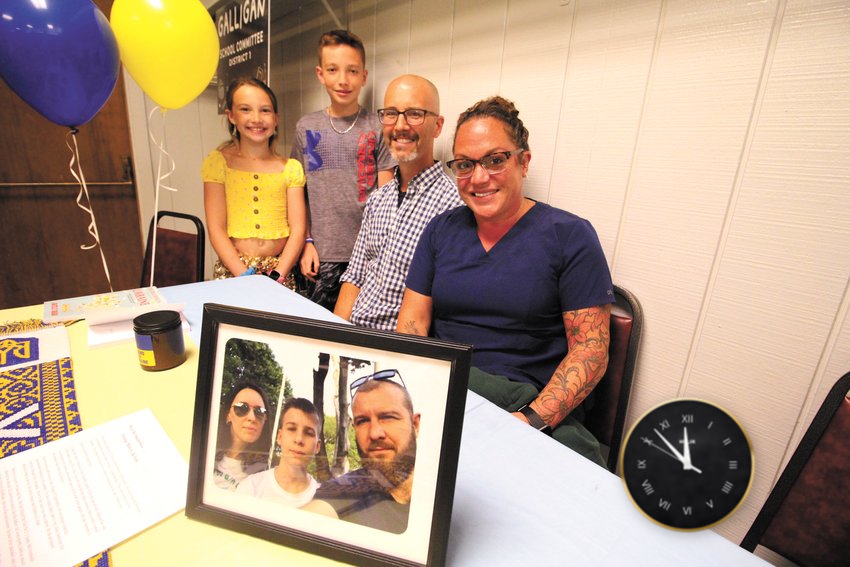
11:52:50
